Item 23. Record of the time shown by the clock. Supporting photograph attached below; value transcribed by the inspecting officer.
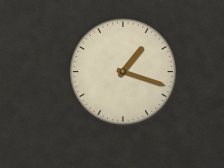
1:18
